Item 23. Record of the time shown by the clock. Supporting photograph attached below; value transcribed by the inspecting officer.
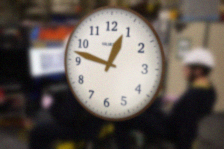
12:47
